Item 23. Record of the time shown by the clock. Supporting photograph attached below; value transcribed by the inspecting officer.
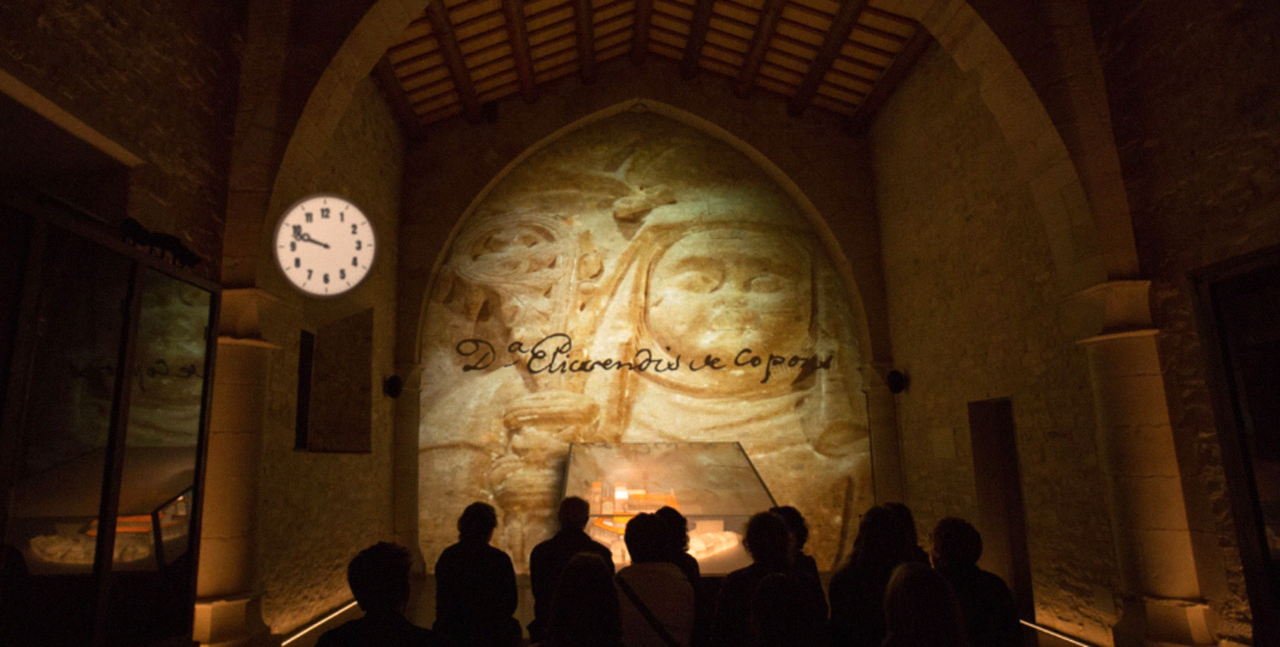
9:48
